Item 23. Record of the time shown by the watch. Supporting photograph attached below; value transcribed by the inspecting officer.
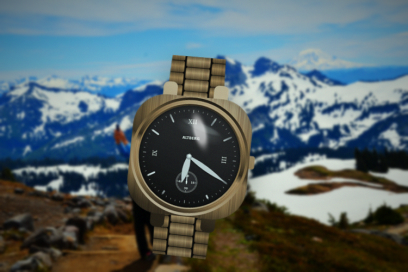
6:20
